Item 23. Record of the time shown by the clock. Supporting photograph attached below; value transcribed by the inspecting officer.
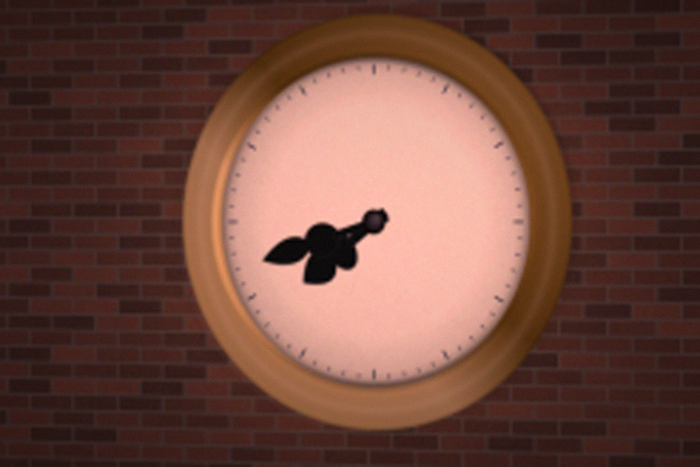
7:42
